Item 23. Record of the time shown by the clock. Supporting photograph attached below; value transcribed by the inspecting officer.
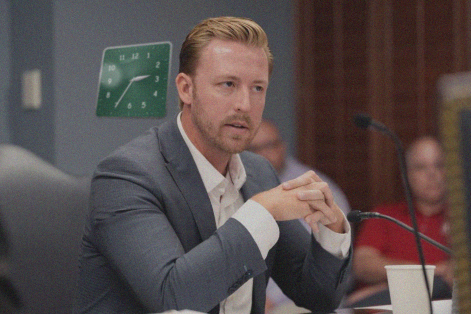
2:35
